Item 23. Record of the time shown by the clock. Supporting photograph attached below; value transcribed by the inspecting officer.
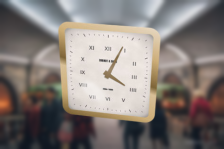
4:04
